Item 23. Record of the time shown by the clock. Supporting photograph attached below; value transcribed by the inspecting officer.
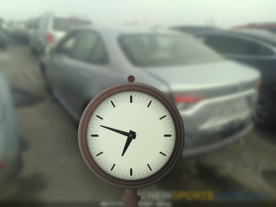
6:48
